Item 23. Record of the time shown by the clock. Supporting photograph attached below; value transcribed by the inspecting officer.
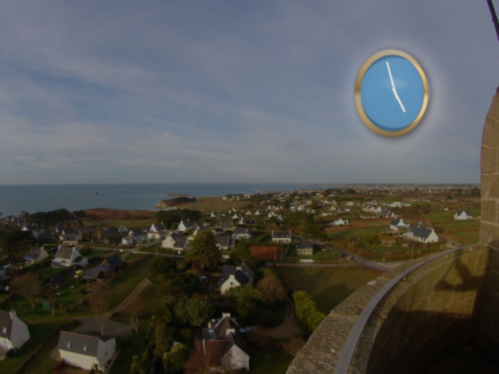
4:57
